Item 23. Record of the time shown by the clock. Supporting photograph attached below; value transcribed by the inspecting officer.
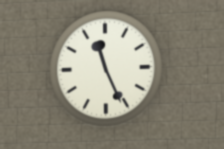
11:26
